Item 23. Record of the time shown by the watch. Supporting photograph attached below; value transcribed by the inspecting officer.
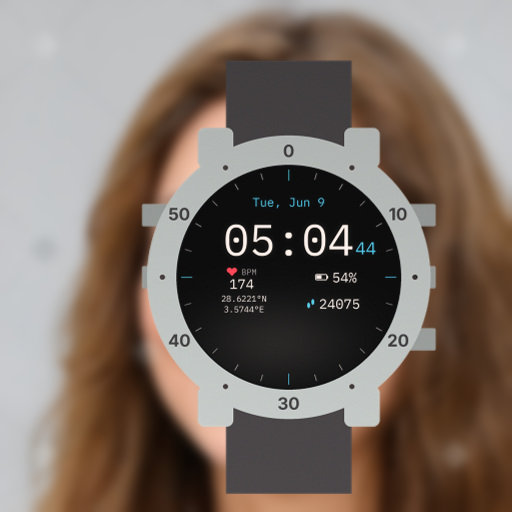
5:04:44
